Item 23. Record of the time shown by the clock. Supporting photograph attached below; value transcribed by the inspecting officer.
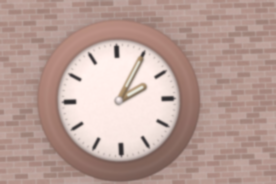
2:05
